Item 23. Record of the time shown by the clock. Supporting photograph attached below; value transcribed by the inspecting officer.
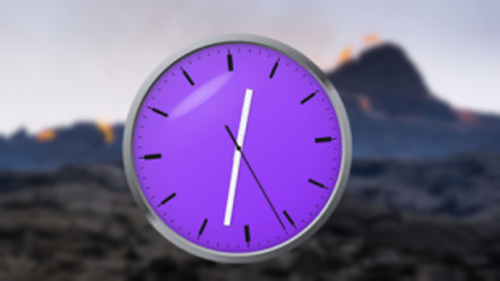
12:32:26
